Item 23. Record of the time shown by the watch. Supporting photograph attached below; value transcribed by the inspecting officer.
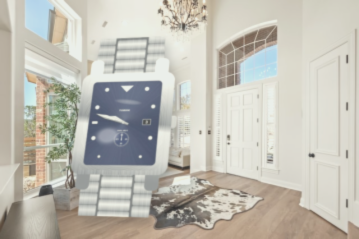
9:48
